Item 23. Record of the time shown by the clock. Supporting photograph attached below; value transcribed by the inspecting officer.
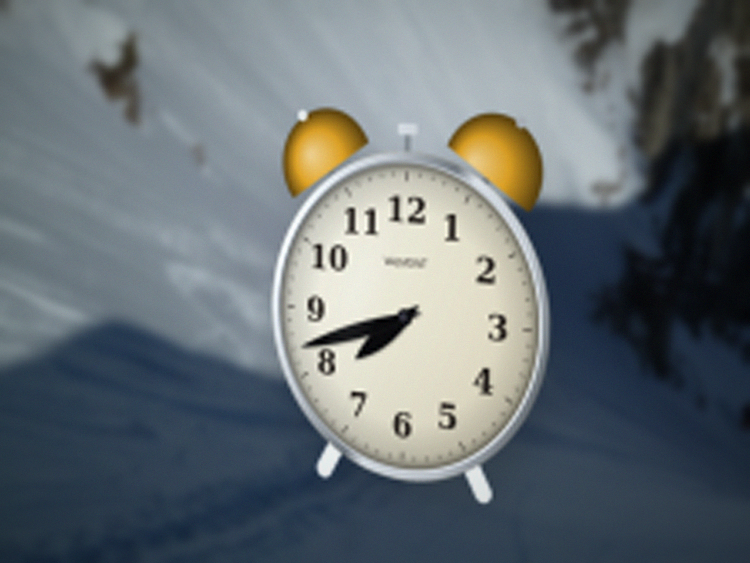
7:42
